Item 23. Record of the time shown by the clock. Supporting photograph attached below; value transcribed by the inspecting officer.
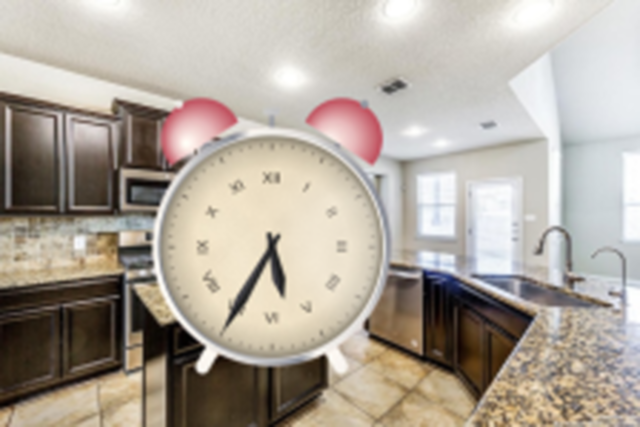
5:35
